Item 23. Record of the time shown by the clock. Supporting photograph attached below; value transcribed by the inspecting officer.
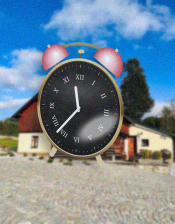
11:37
